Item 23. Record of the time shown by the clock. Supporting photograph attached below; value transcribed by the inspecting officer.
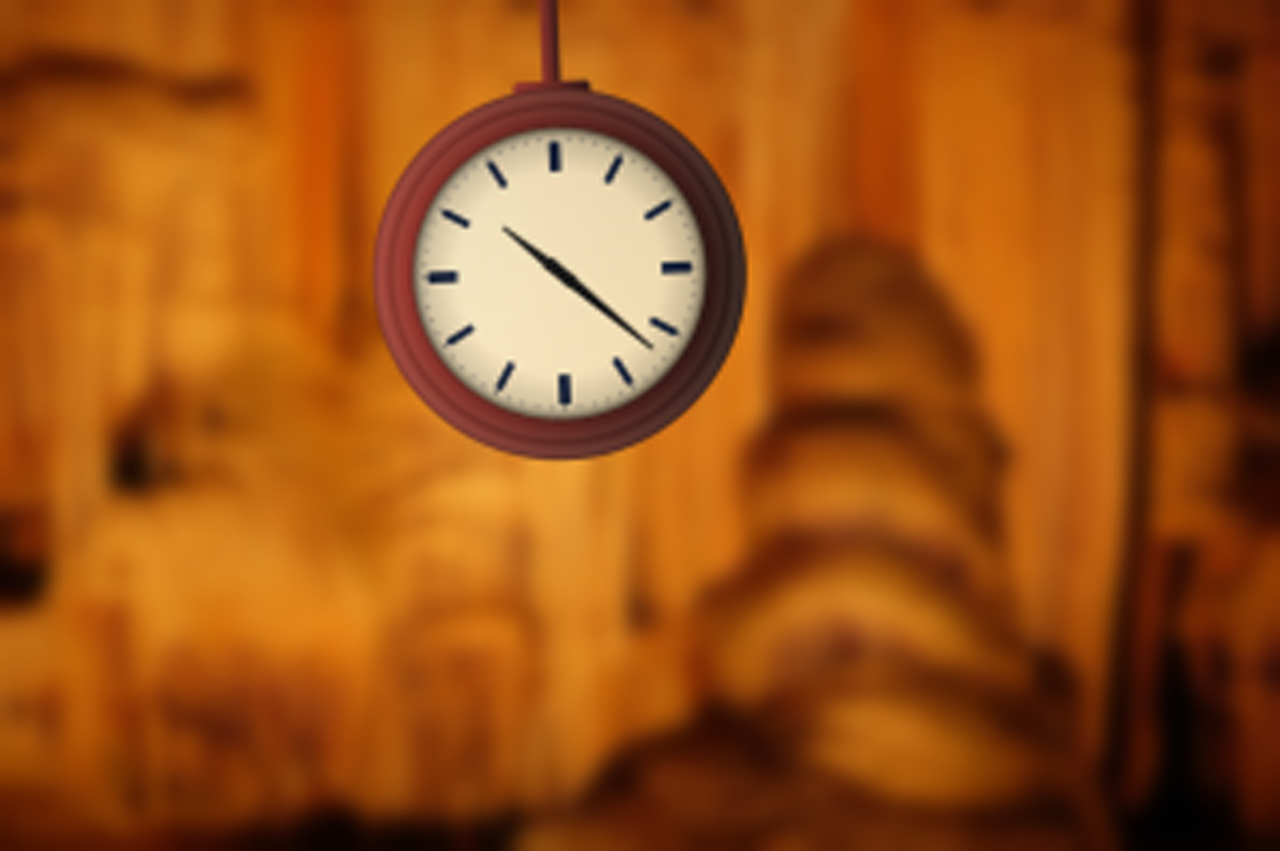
10:22
